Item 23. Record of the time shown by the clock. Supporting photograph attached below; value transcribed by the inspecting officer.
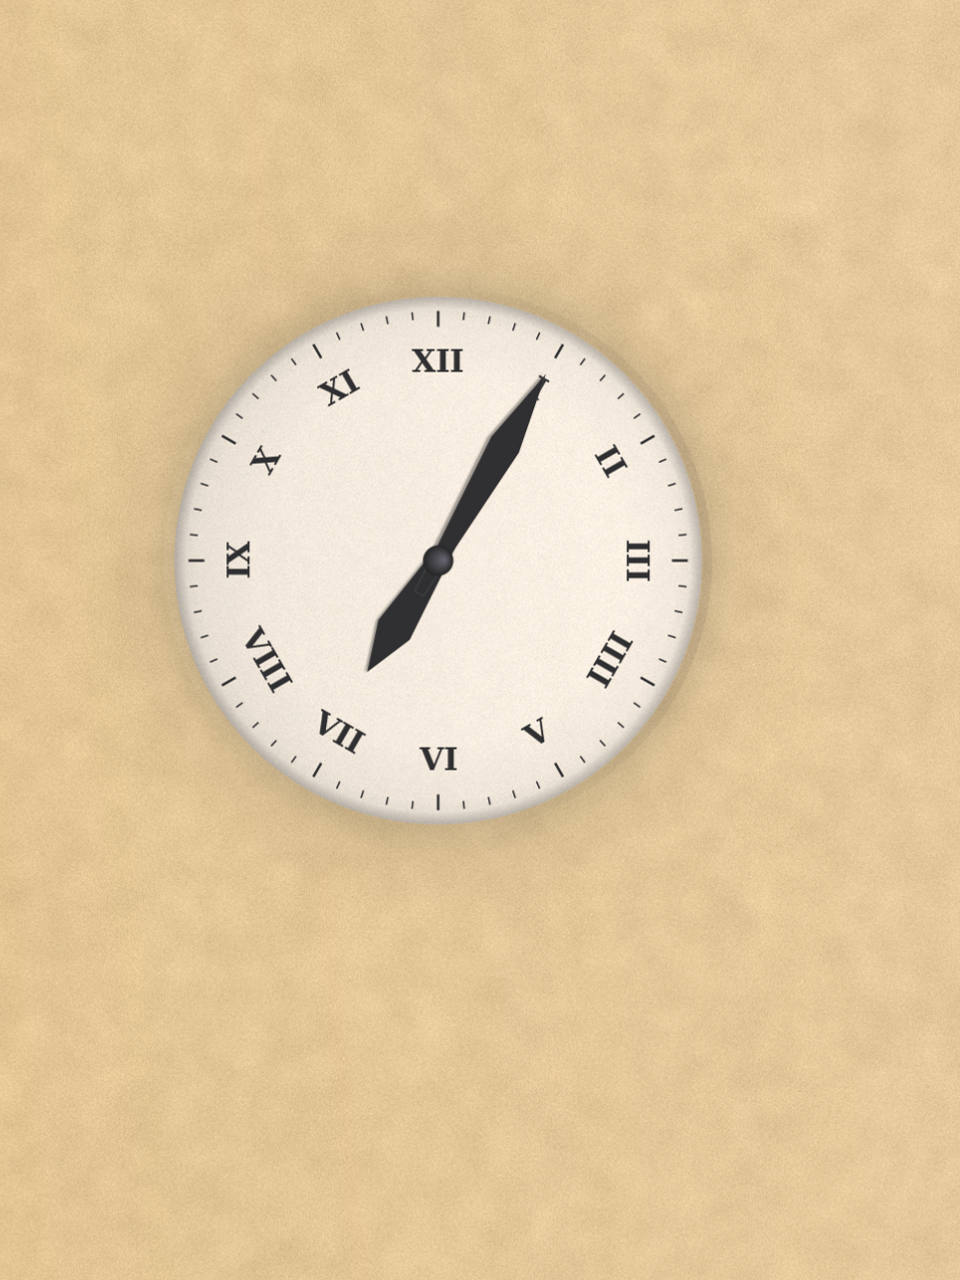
7:05
